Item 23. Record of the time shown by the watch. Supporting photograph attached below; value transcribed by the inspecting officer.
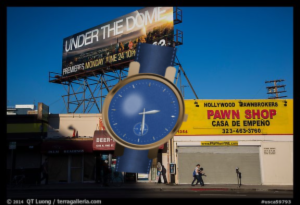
2:29
